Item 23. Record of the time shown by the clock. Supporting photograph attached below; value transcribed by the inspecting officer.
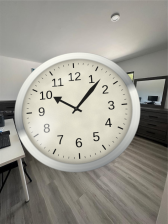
10:07
